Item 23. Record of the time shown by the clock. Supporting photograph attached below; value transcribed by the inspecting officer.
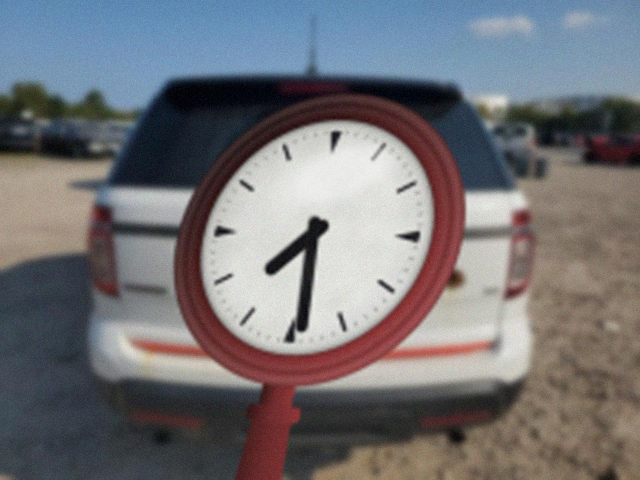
7:29
